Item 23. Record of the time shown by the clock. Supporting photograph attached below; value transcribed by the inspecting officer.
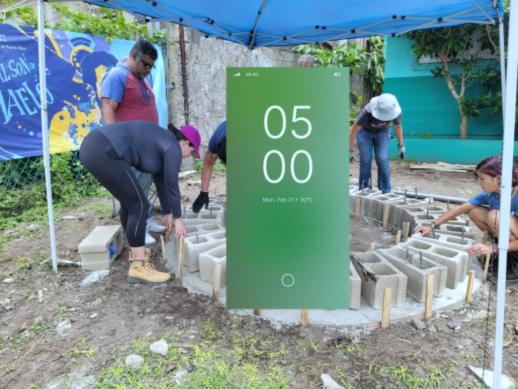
5:00
